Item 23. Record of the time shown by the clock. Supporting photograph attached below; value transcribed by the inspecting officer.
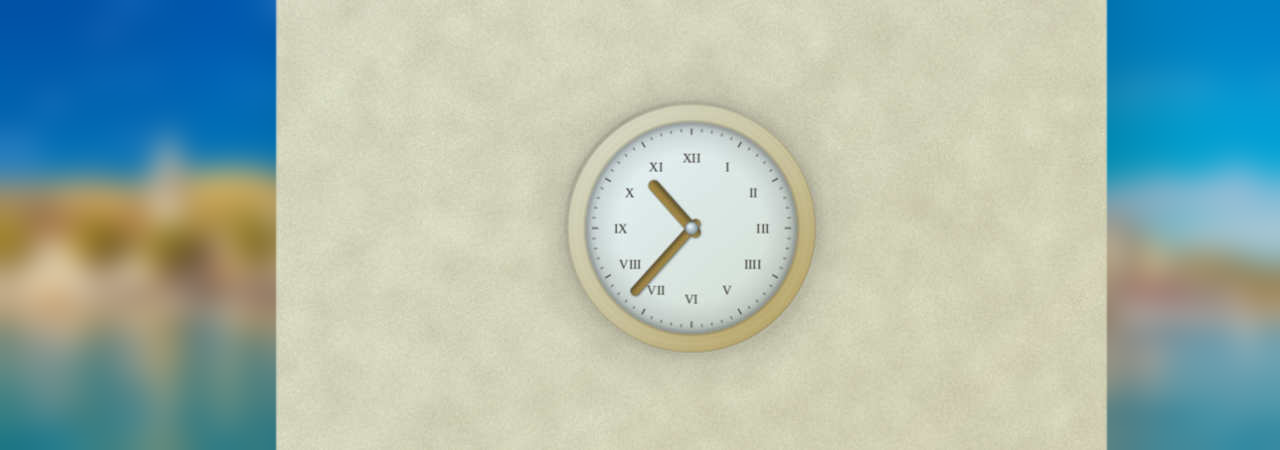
10:37
